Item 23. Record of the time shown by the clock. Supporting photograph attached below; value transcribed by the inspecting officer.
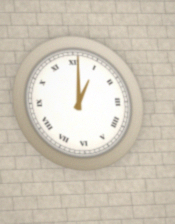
1:01
